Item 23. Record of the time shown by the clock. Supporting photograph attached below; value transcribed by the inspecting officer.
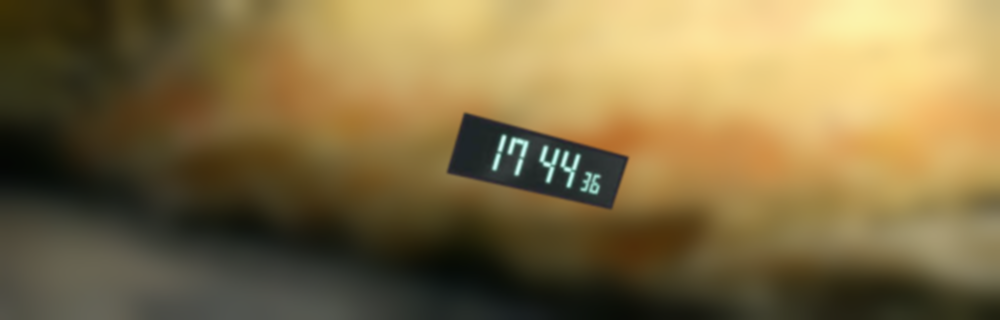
17:44:36
